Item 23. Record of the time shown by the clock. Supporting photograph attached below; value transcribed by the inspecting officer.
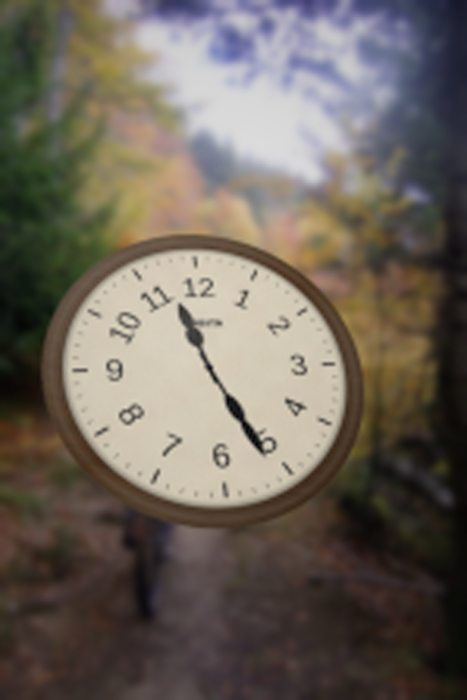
11:26
